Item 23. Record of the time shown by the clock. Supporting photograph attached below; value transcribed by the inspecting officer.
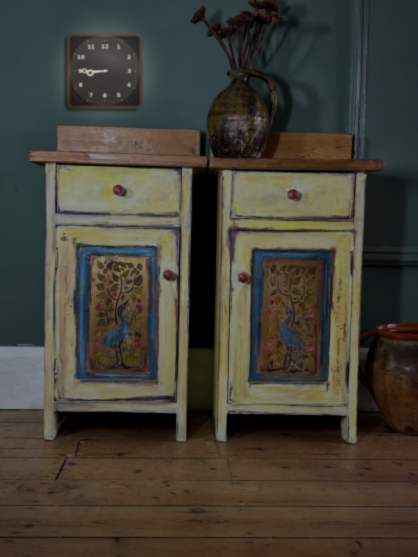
8:45
